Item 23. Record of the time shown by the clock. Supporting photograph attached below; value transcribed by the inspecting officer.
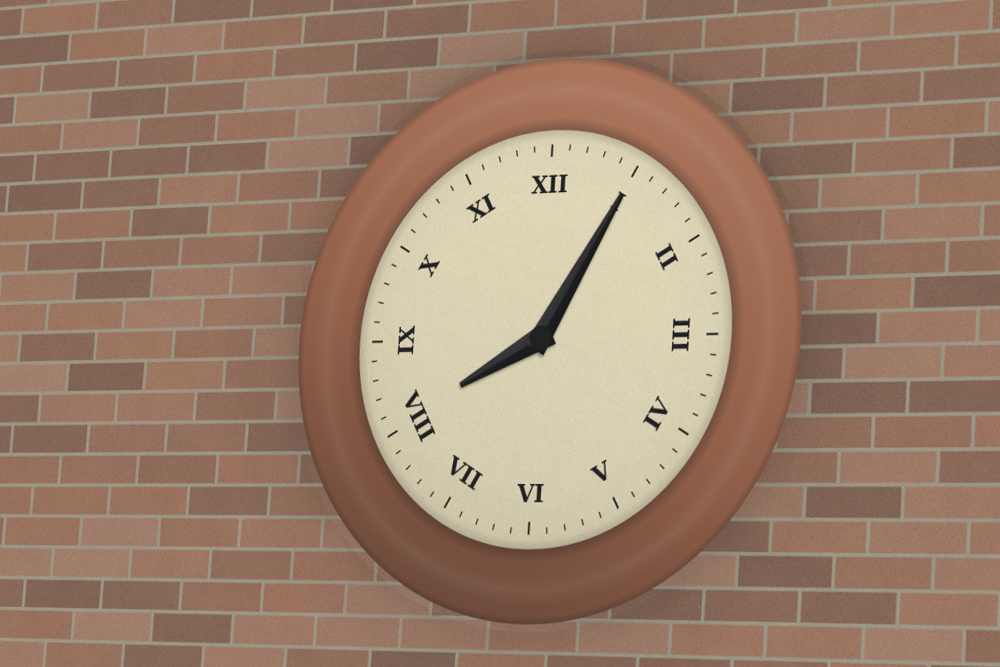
8:05
